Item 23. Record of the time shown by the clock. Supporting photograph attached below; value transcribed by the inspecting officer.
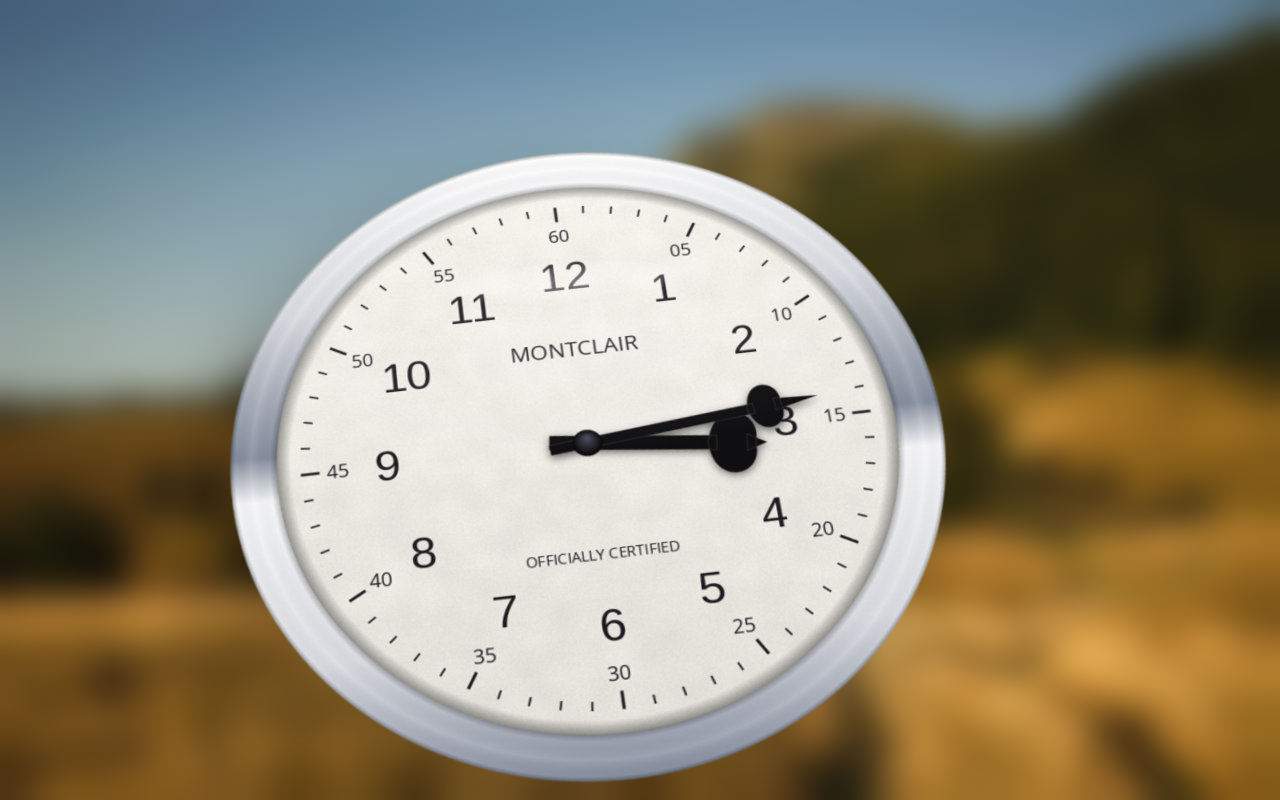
3:14
